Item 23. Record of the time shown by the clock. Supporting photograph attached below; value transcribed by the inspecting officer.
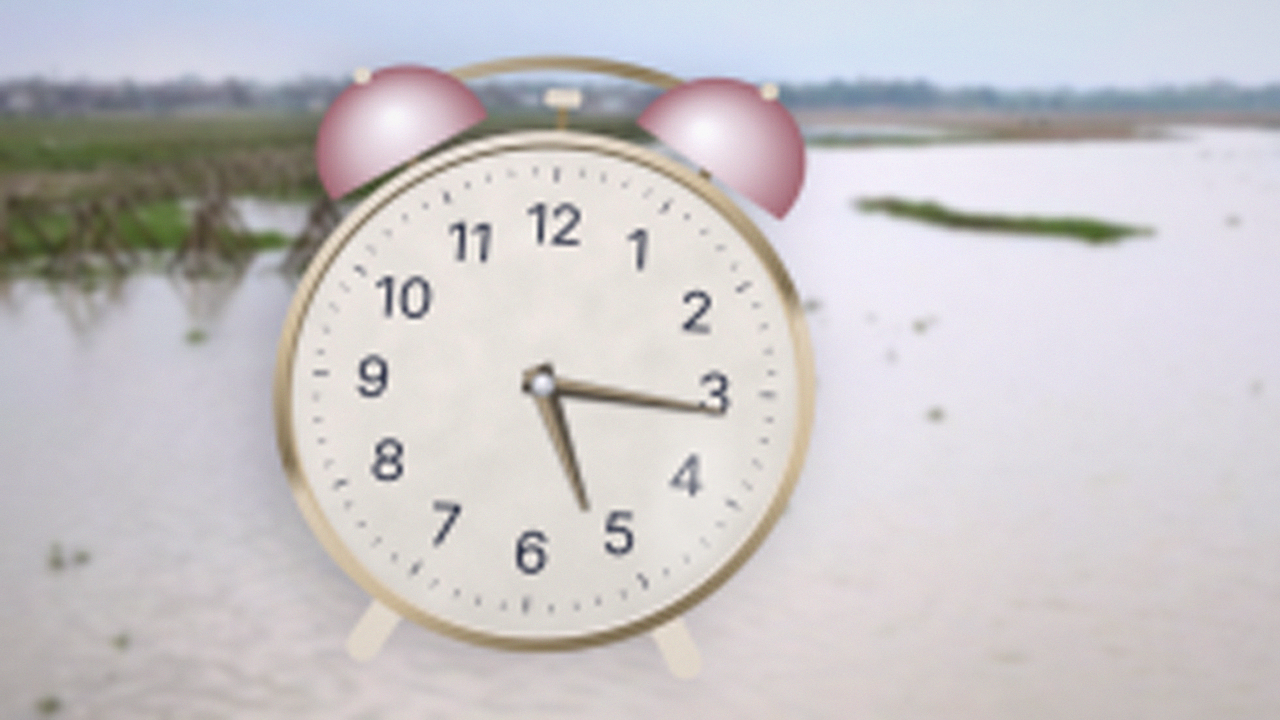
5:16
